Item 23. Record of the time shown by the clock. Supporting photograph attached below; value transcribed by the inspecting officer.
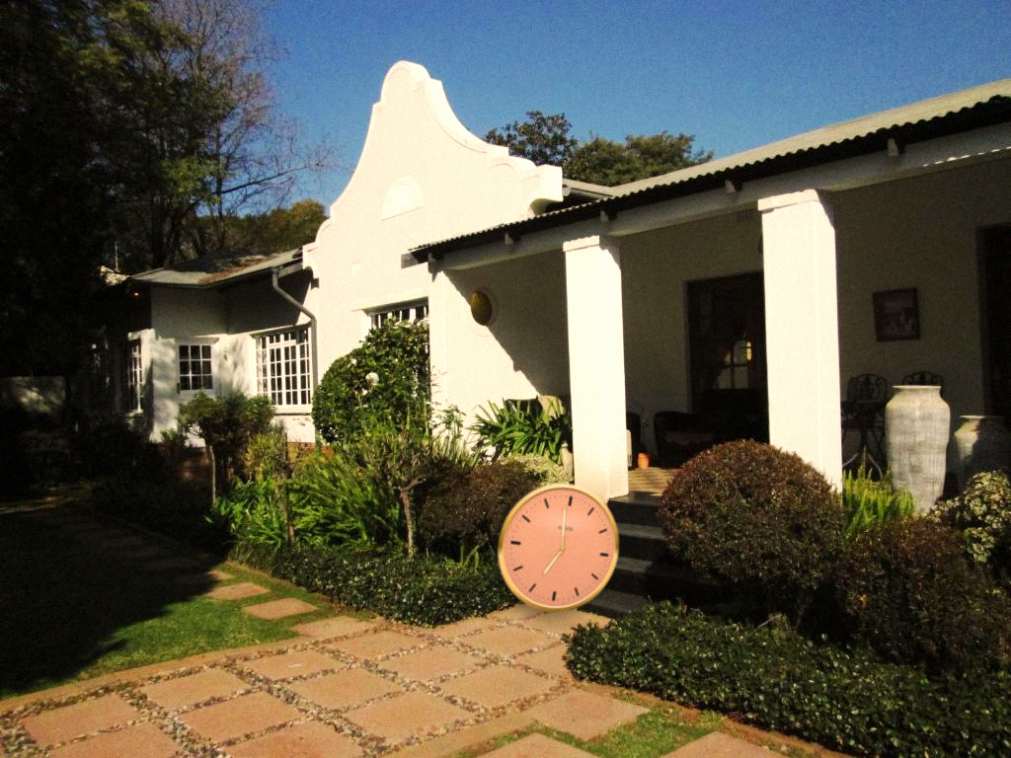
6:59
